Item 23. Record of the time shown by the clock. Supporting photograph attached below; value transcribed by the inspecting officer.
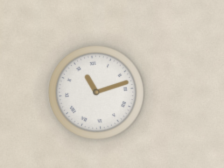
11:13
